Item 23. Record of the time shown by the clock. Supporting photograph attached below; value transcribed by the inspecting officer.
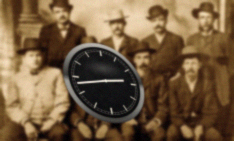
2:43
